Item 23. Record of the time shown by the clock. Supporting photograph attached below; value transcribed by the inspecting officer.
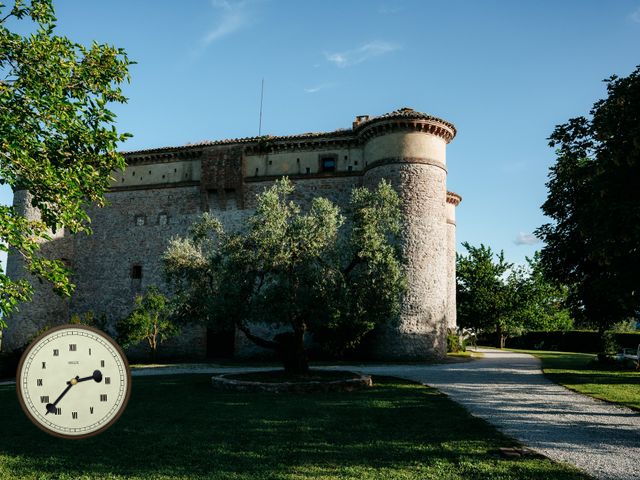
2:37
